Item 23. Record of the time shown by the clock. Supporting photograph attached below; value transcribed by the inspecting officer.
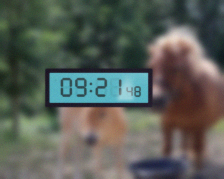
9:21:48
